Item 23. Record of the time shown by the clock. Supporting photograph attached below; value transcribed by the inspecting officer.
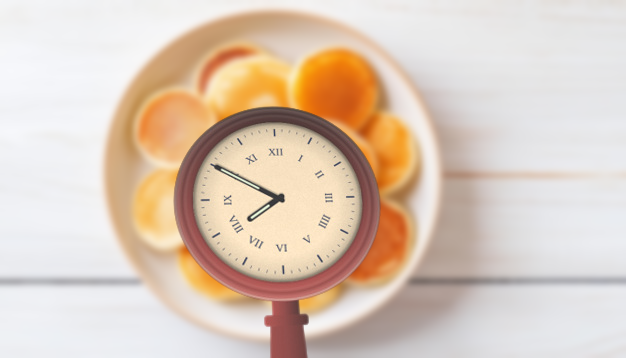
7:50
